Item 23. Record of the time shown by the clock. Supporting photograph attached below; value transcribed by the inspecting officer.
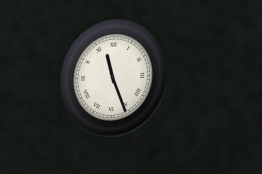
11:26
